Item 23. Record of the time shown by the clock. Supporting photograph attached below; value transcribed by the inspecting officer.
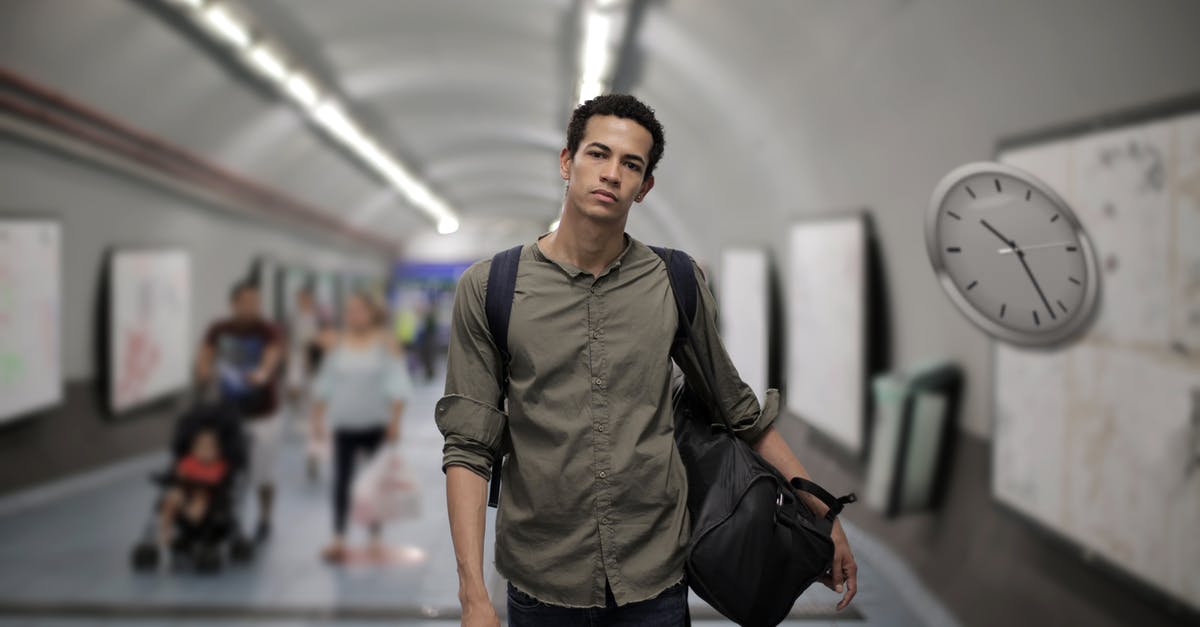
10:27:14
